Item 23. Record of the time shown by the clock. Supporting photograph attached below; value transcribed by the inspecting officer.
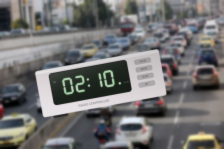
2:10
